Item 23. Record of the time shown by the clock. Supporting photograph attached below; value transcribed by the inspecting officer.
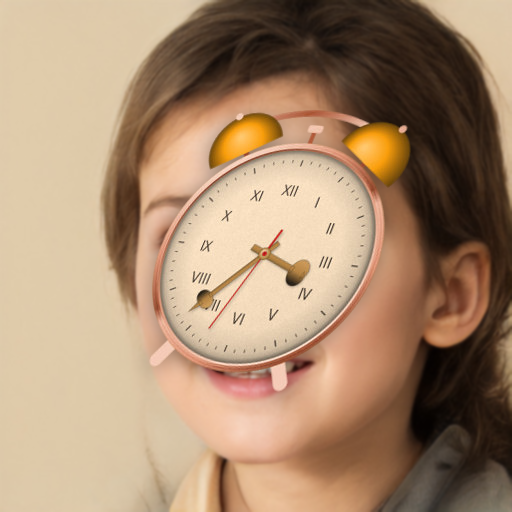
3:36:33
